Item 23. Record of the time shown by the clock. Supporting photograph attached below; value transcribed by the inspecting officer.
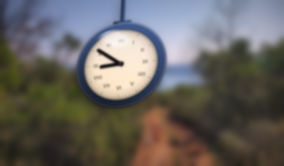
8:51
